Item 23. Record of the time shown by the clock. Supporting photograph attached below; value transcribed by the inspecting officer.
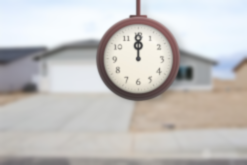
12:00
